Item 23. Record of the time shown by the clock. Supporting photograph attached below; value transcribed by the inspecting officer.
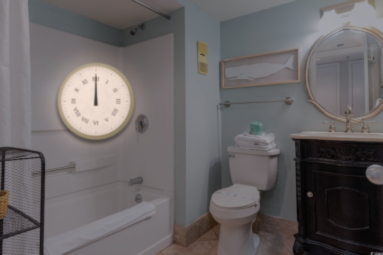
12:00
